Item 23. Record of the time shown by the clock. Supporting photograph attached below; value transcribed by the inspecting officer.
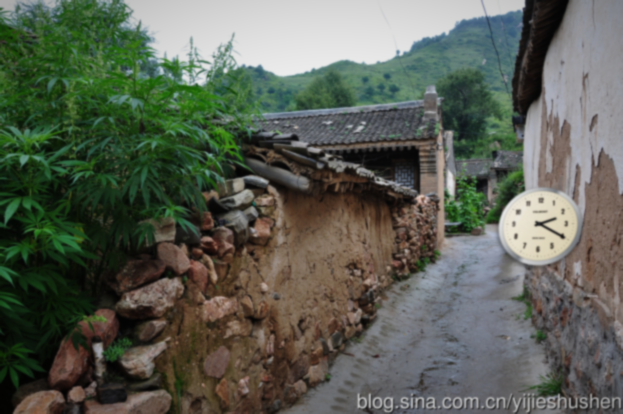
2:20
